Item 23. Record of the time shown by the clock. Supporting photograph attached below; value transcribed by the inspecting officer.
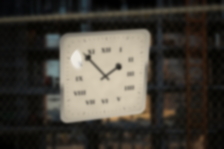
1:53
